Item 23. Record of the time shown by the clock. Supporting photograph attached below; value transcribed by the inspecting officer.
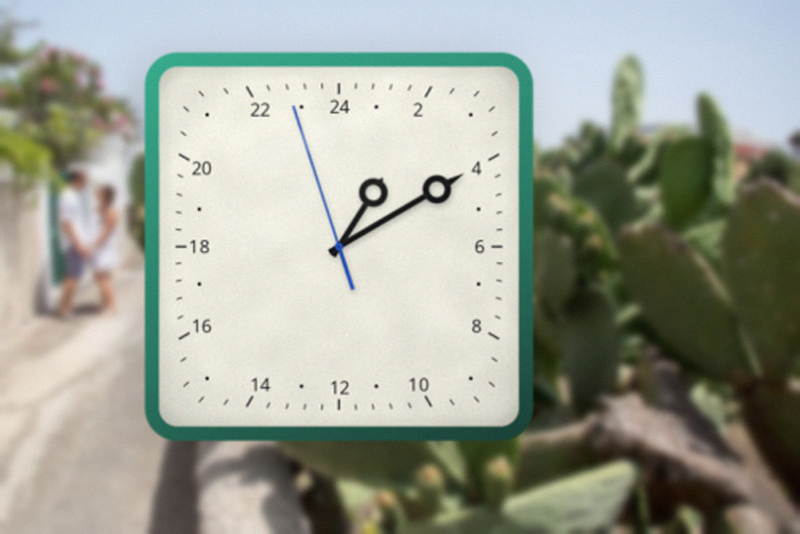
2:09:57
